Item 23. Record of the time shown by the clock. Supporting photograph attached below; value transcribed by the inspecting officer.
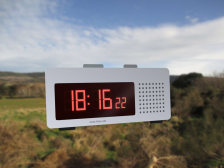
18:16:22
